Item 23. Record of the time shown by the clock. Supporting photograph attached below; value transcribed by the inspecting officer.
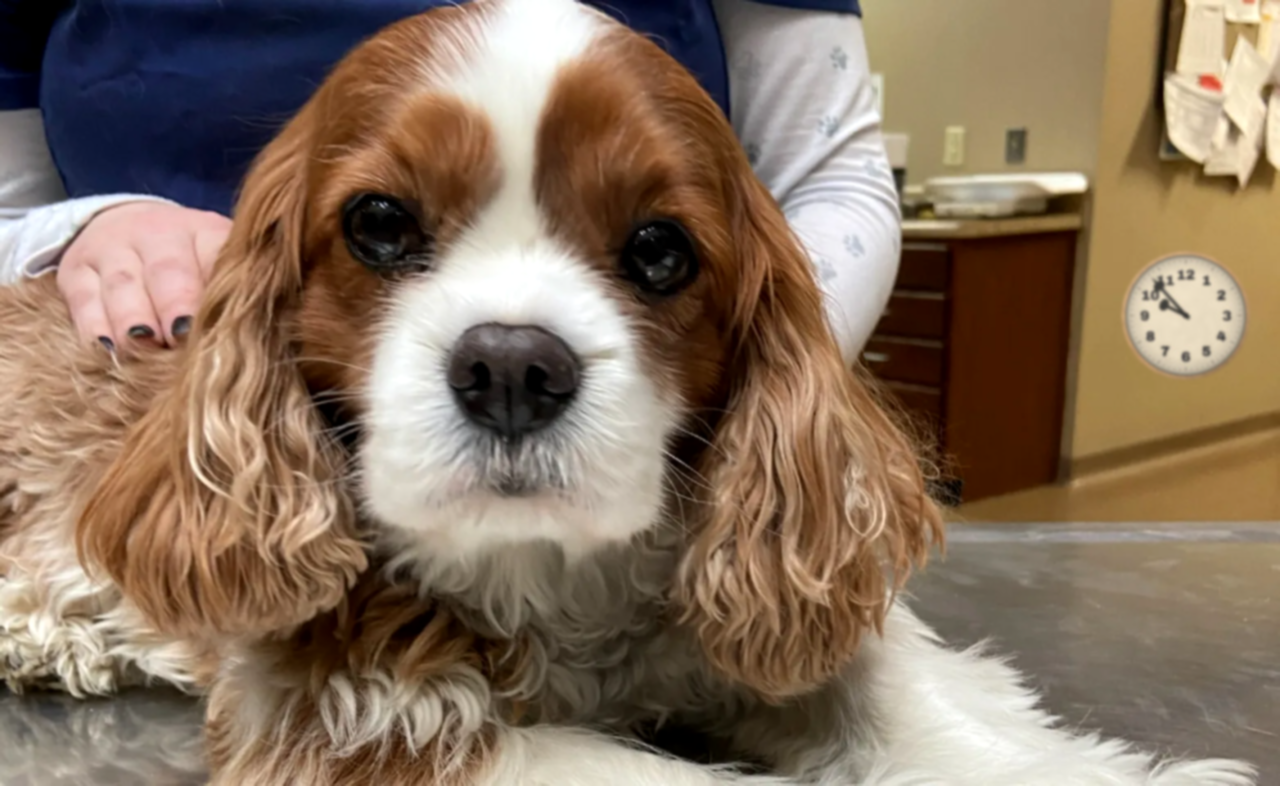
9:53
